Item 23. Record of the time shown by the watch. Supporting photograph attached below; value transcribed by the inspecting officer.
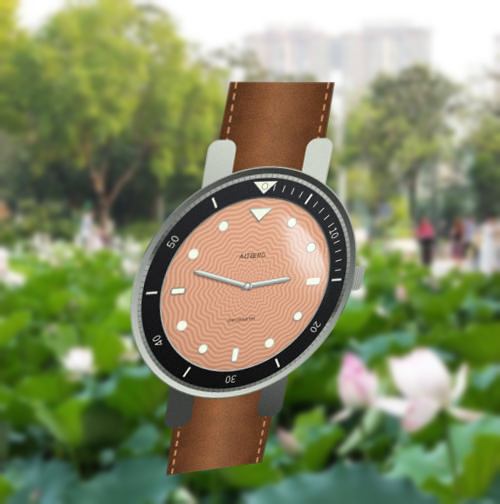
2:48
